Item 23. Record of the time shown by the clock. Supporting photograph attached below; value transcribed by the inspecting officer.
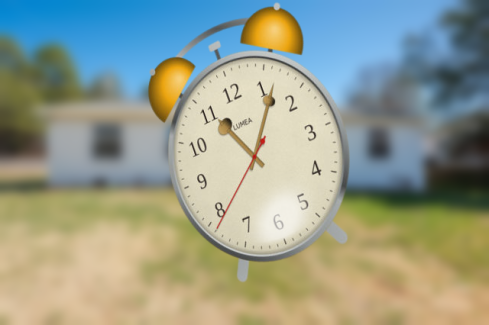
11:06:39
